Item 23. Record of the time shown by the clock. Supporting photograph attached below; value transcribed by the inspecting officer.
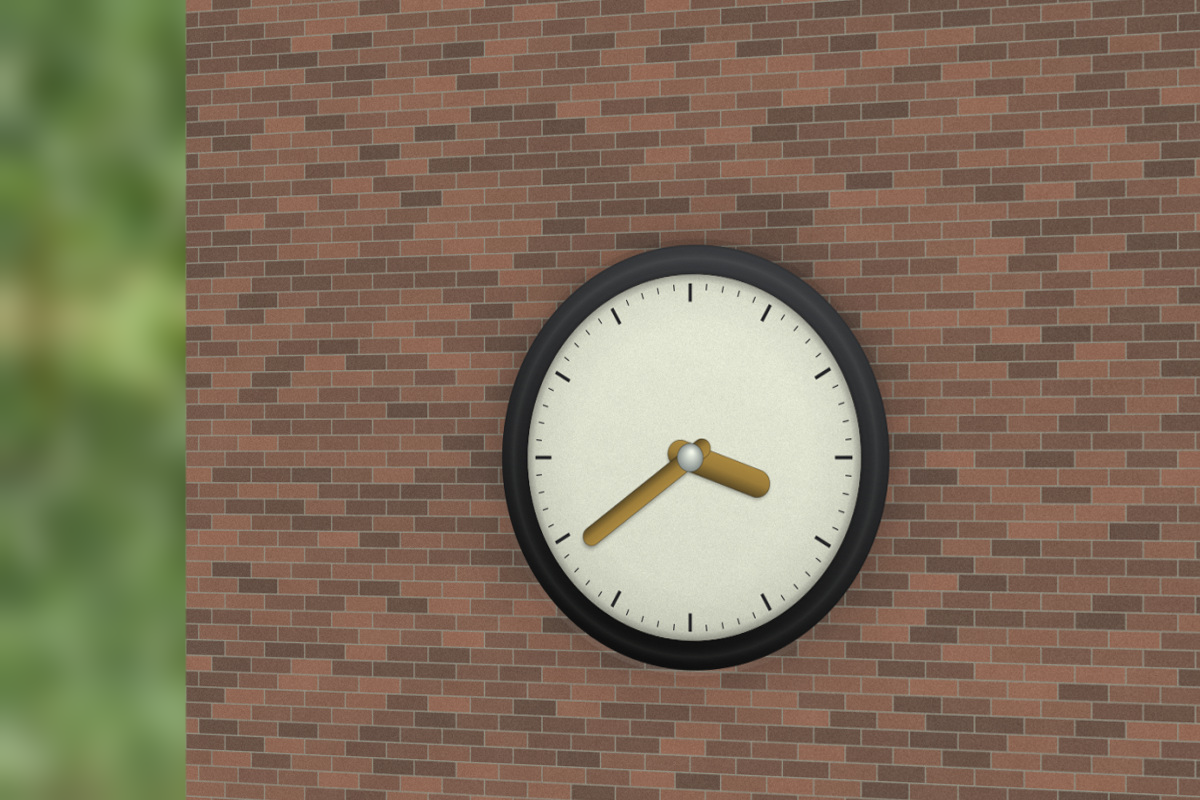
3:39
